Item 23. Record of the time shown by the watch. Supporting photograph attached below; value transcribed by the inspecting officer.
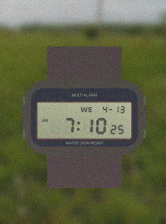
7:10:25
